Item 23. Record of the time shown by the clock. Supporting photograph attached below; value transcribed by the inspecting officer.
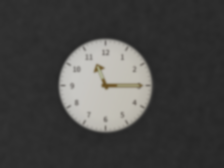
11:15
